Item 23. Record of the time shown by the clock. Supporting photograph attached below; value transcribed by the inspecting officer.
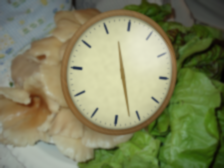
11:27
